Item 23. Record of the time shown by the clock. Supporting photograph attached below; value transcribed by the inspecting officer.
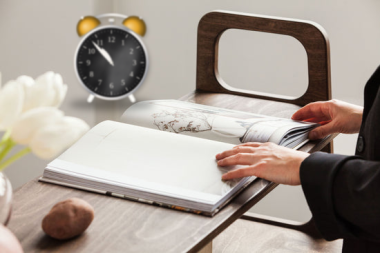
10:53
